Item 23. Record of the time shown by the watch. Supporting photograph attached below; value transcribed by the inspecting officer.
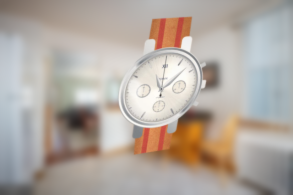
11:08
